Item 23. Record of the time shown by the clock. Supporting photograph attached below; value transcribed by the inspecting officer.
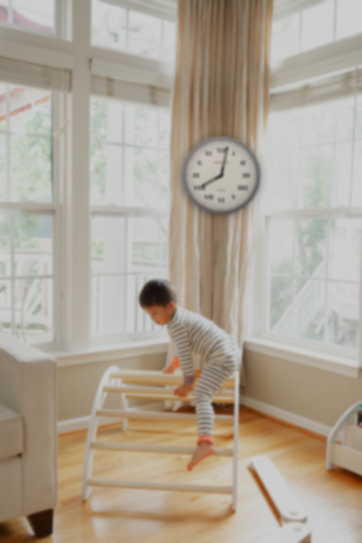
8:02
